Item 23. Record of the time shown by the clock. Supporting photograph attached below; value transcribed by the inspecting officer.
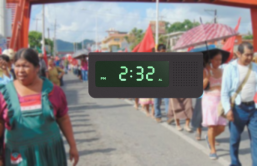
2:32
